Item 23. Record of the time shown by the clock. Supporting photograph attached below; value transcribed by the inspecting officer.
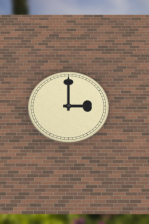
3:00
